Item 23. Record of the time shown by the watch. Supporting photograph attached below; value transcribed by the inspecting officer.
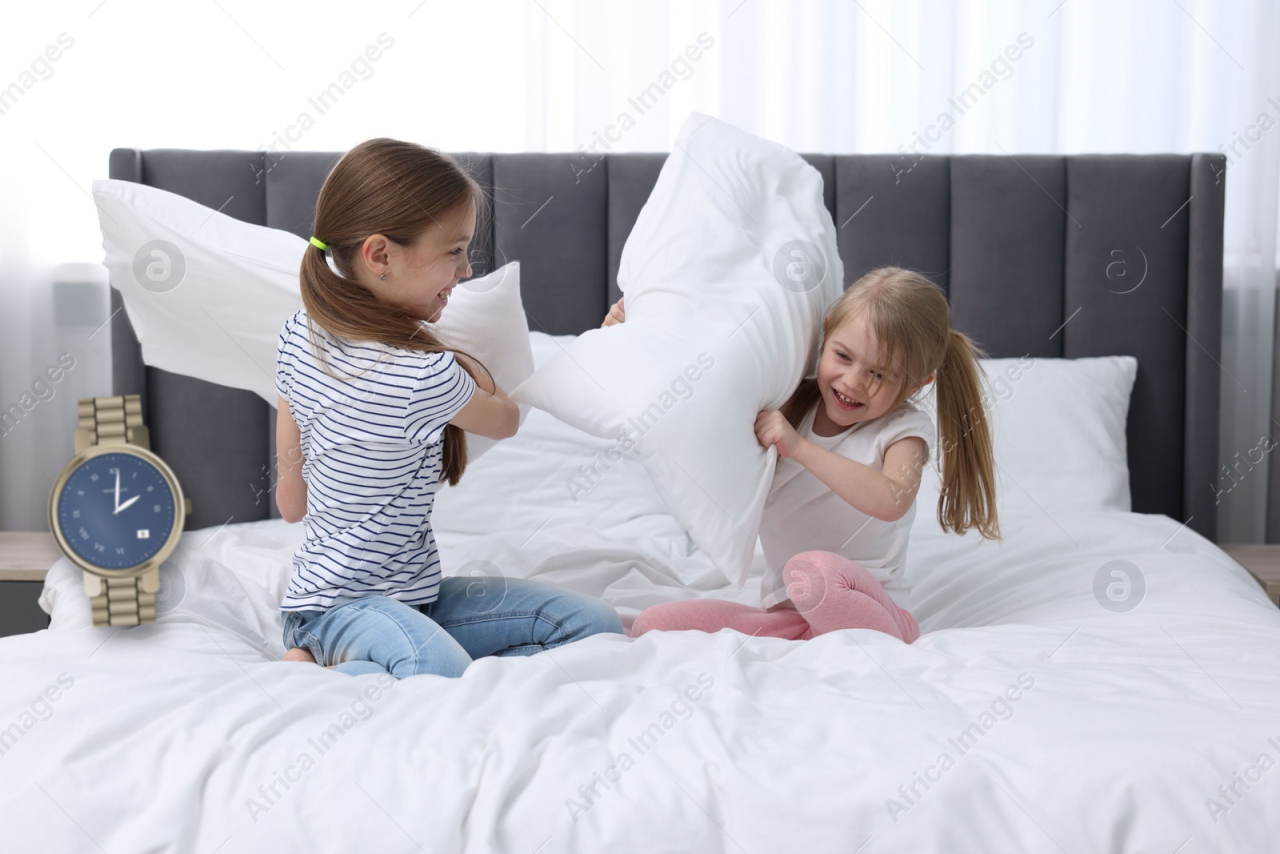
2:01
